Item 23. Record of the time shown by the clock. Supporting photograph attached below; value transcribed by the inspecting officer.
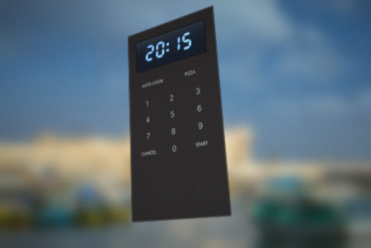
20:15
